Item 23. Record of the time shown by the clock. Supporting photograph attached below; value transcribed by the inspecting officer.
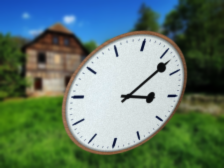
3:07
